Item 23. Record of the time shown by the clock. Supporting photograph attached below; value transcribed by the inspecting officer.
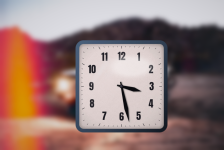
3:28
